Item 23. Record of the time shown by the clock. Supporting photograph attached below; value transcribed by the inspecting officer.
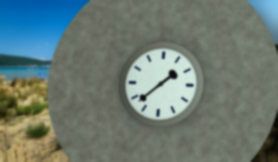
1:38
